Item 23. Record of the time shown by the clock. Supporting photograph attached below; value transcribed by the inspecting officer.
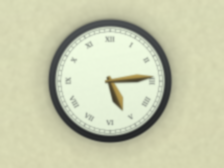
5:14
